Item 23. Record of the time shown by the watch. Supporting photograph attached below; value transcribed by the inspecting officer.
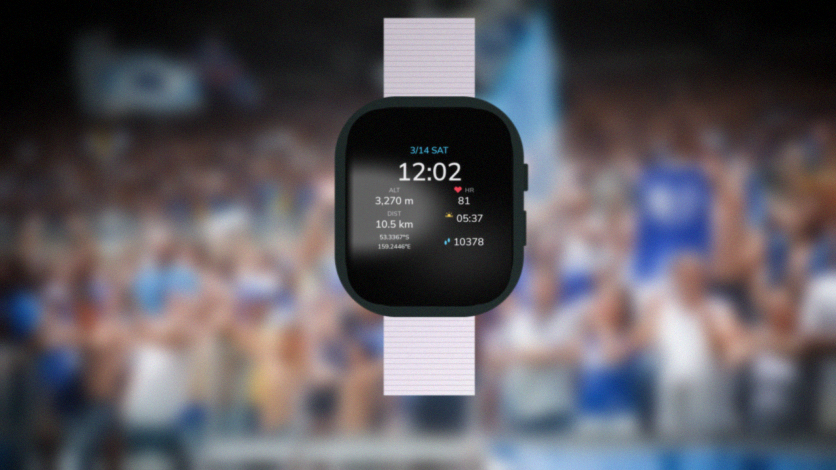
12:02
